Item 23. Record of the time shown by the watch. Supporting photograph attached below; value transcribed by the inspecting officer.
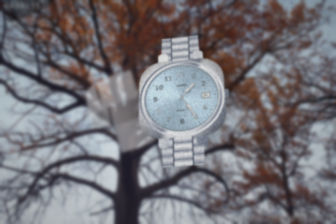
1:25
